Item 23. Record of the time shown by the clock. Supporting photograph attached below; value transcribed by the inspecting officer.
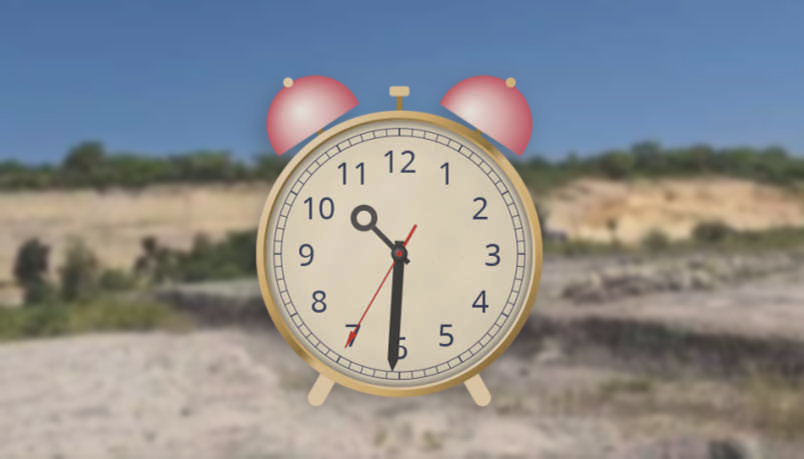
10:30:35
